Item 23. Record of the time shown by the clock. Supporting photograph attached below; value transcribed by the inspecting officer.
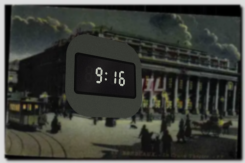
9:16
